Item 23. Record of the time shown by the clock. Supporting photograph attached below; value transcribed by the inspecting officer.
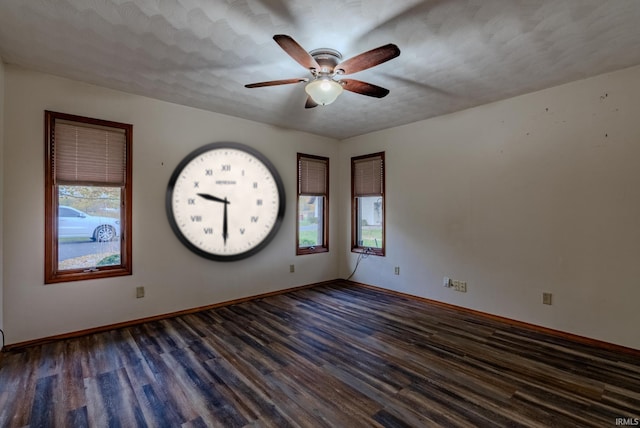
9:30
